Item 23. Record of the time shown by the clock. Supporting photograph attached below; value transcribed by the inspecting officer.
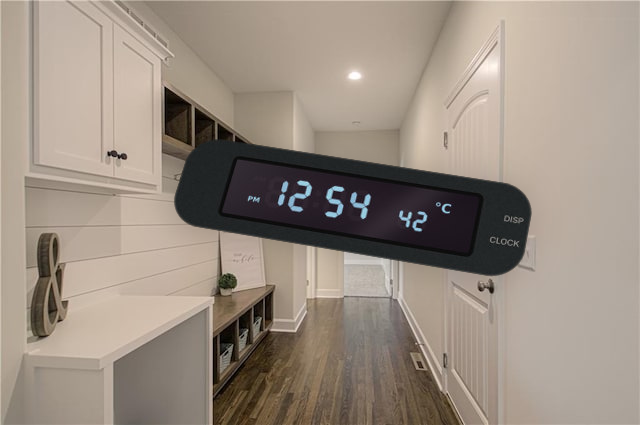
12:54
